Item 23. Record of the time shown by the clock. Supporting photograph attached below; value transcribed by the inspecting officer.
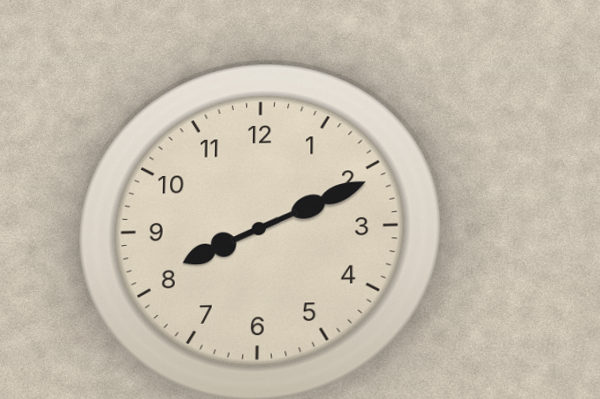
8:11
